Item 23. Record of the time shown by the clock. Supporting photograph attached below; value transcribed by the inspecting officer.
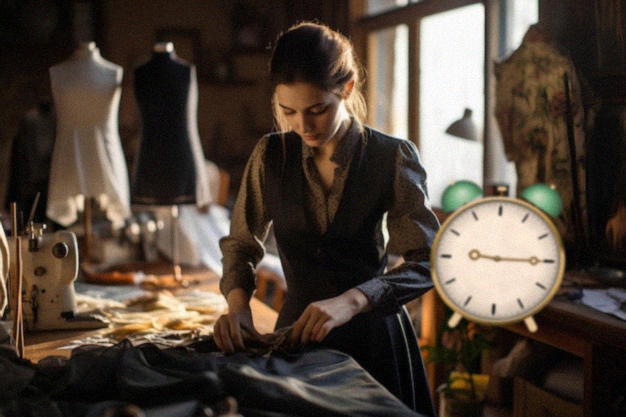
9:15
